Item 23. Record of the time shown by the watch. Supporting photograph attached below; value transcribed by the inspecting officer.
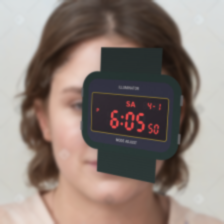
6:05
